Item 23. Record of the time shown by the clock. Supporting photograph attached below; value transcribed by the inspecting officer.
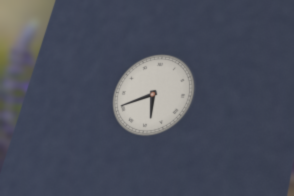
5:41
